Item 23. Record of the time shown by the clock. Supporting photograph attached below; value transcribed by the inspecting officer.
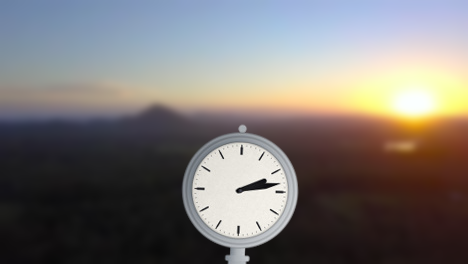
2:13
